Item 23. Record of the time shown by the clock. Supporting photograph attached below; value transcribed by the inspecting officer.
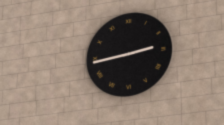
2:44
